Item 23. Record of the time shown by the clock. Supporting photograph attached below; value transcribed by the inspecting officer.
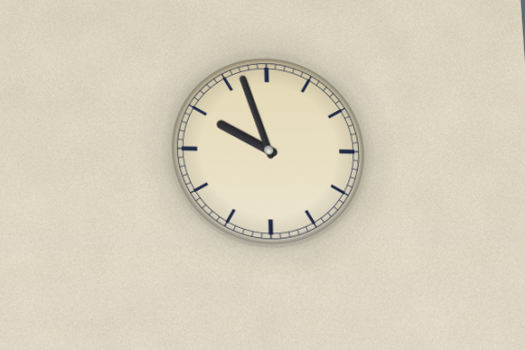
9:57
